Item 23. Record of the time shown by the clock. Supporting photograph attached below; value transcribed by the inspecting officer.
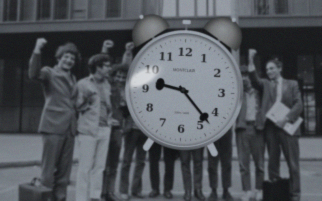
9:23
